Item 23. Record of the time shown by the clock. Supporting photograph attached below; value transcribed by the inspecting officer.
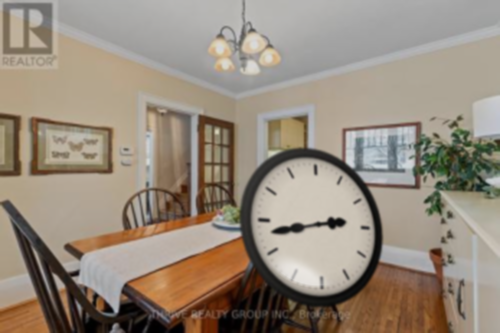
2:43
